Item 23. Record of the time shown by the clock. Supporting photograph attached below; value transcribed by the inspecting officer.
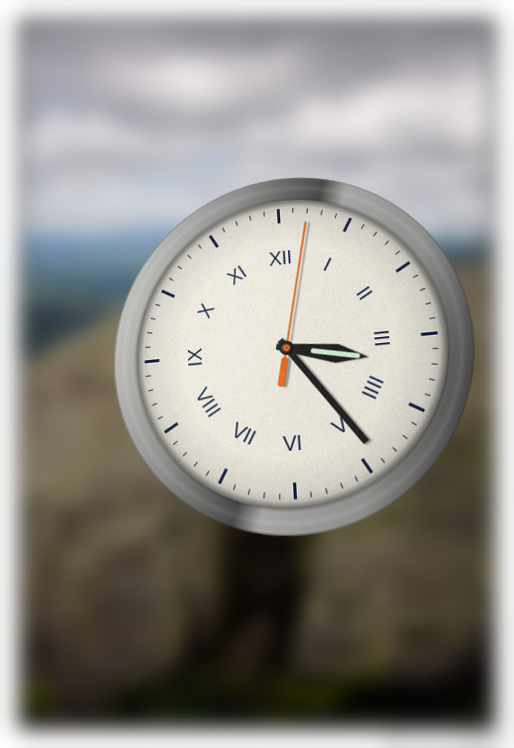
3:24:02
